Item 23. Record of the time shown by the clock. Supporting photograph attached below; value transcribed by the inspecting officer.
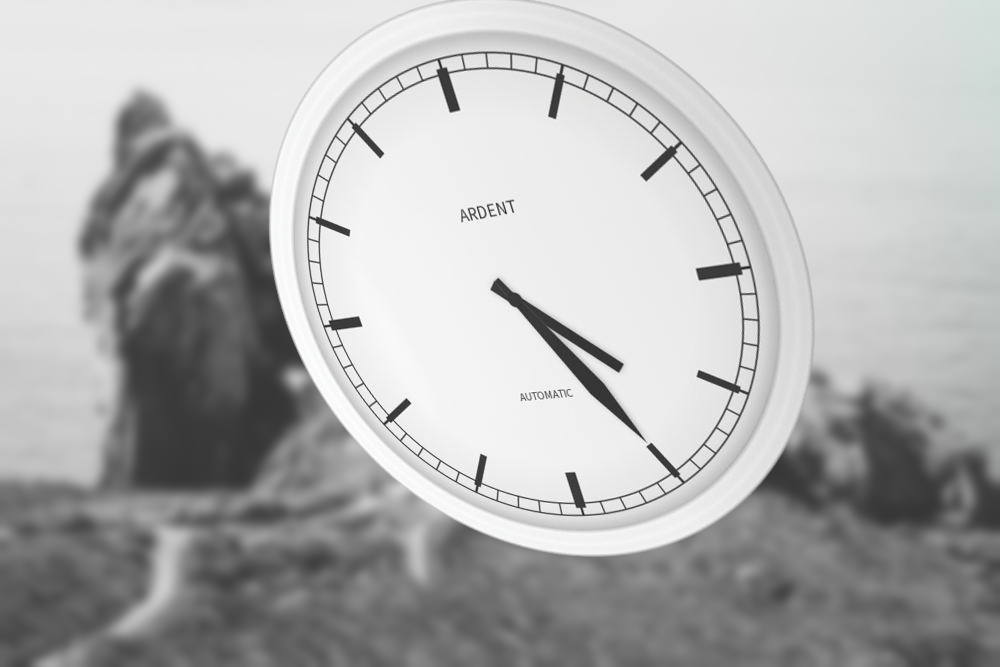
4:25
